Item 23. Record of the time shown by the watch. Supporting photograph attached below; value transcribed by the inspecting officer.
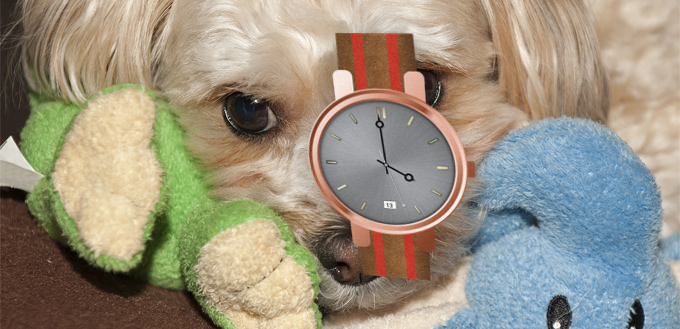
3:59:27
